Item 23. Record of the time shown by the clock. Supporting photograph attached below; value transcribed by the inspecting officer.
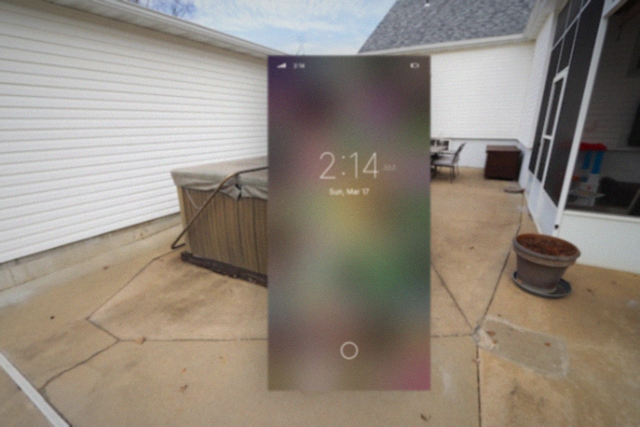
2:14
